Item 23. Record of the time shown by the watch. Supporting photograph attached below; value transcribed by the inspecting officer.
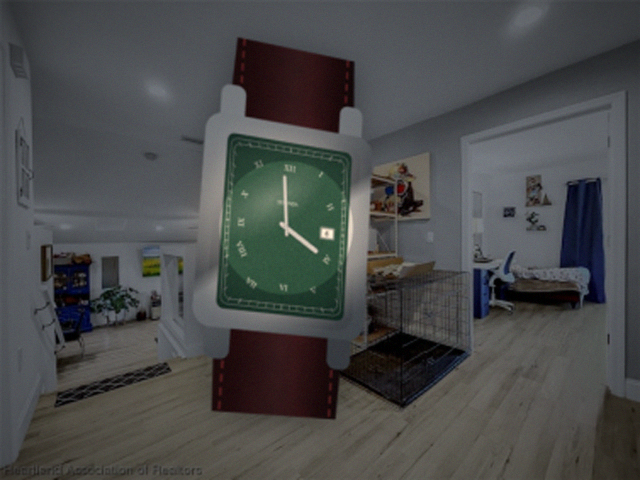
3:59
